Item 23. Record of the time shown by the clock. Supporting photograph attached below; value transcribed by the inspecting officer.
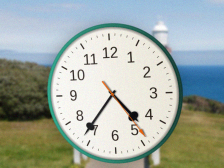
4:36:24
